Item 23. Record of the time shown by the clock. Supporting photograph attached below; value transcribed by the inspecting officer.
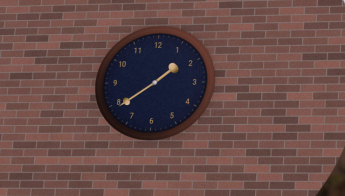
1:39
